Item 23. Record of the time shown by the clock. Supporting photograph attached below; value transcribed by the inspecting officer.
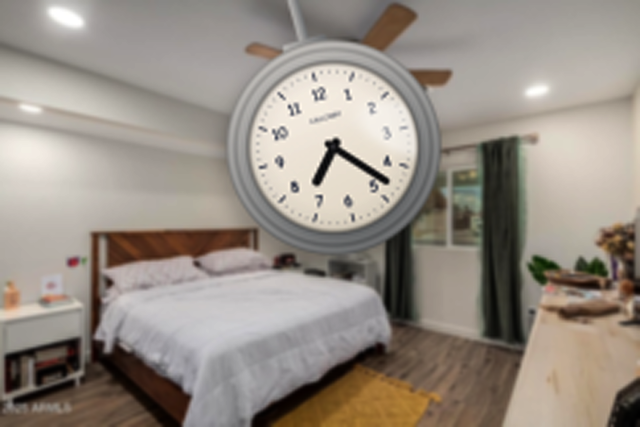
7:23
